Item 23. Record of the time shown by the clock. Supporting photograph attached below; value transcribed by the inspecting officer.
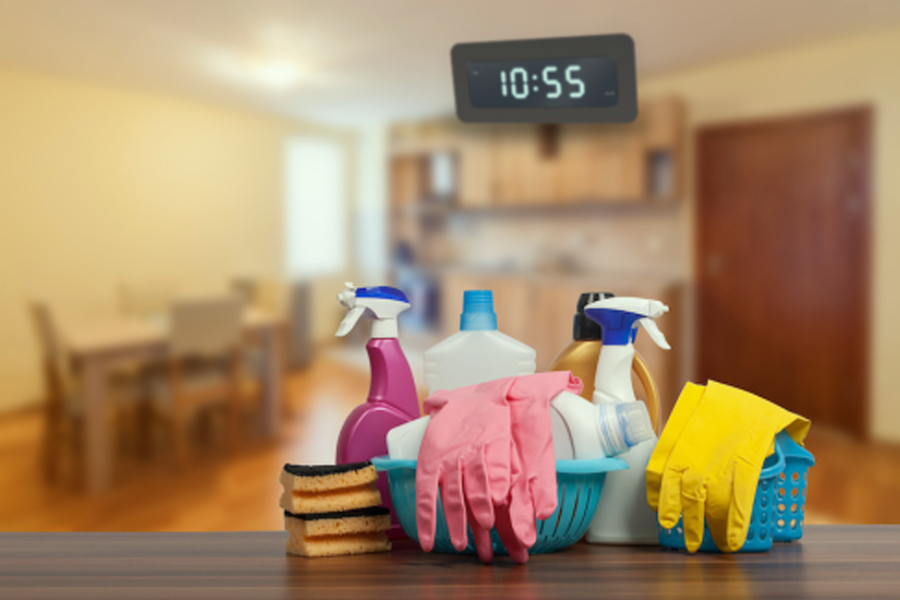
10:55
